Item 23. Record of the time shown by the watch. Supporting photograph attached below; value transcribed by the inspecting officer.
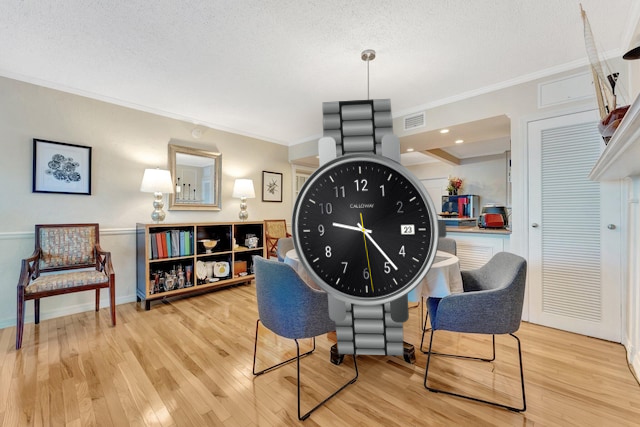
9:23:29
